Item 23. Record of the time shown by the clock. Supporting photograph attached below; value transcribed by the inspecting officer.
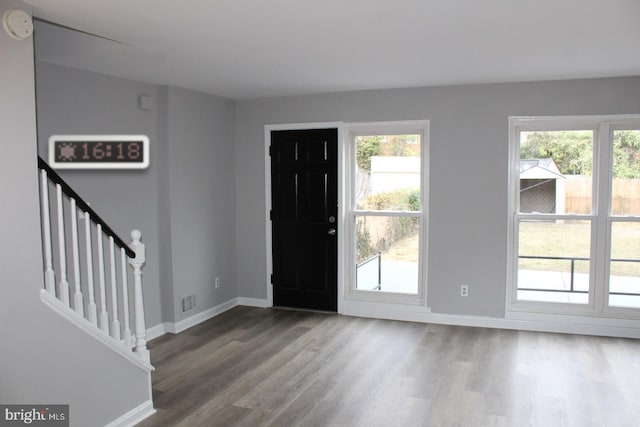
16:18
